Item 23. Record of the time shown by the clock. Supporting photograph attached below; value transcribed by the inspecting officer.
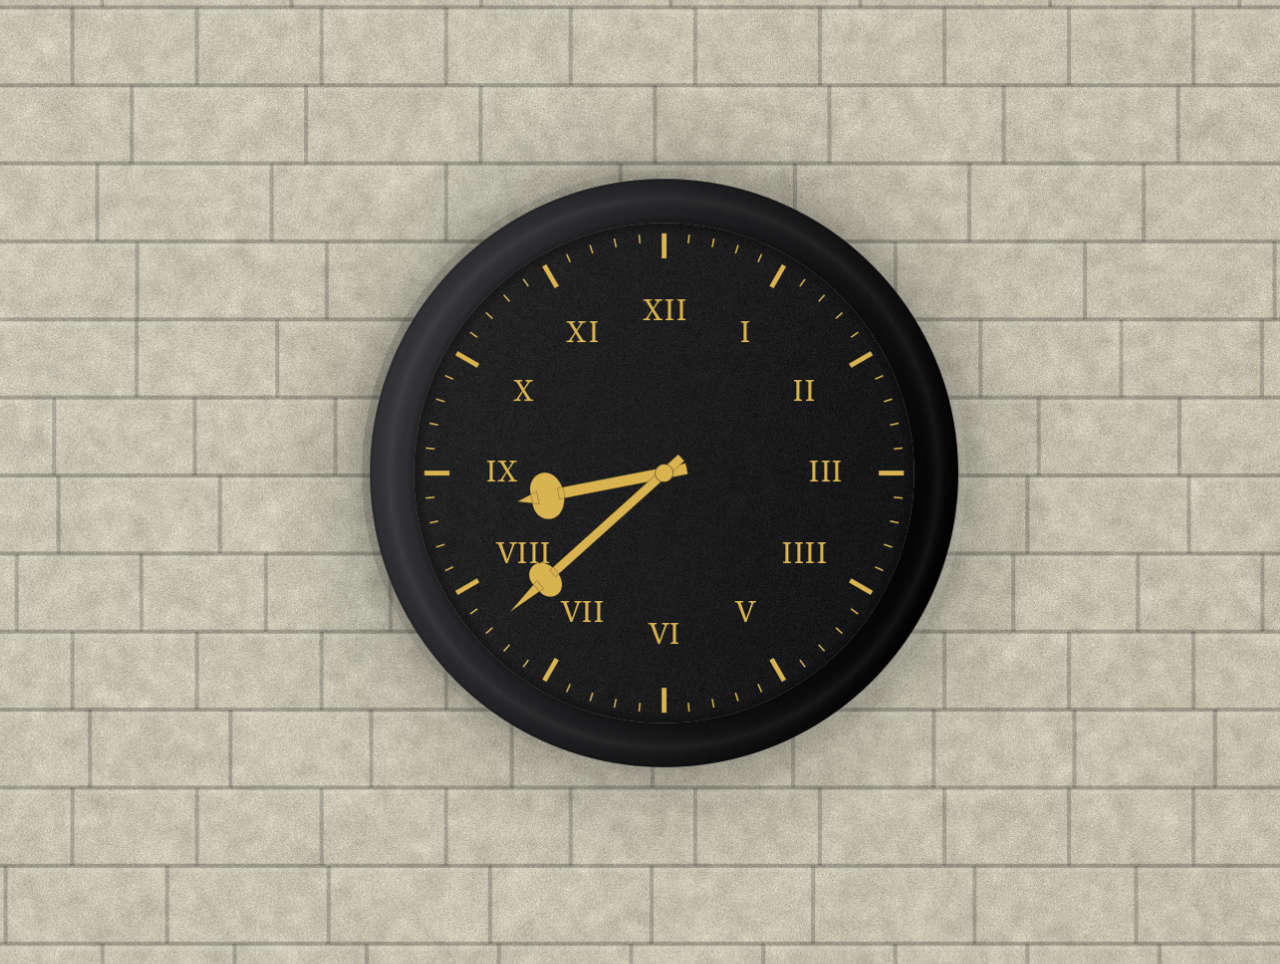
8:38
